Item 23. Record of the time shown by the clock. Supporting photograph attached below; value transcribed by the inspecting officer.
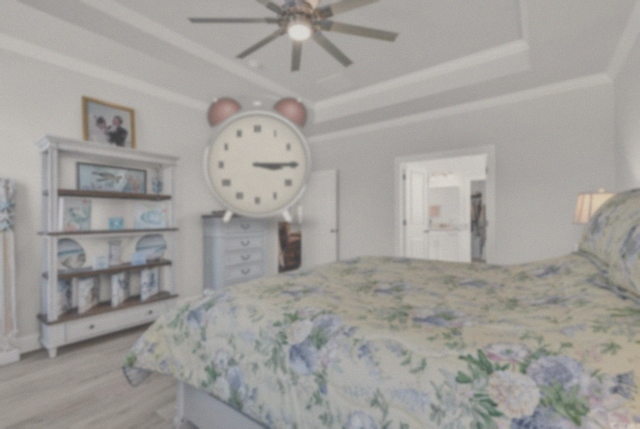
3:15
